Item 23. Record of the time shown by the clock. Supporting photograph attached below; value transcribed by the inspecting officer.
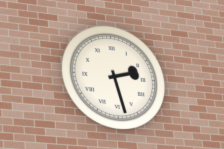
2:28
